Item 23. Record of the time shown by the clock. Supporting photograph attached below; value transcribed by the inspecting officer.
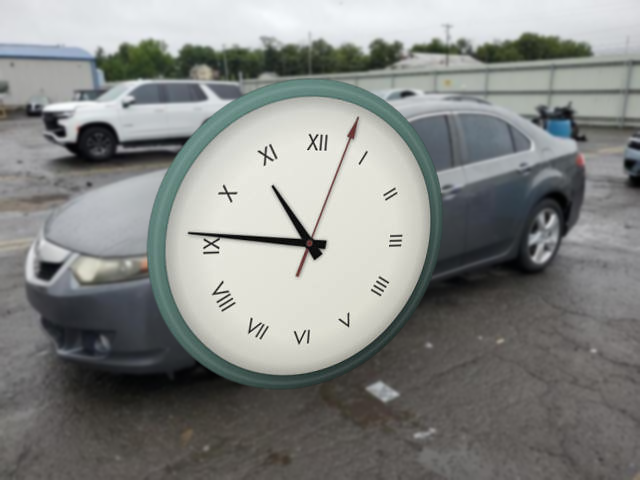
10:46:03
